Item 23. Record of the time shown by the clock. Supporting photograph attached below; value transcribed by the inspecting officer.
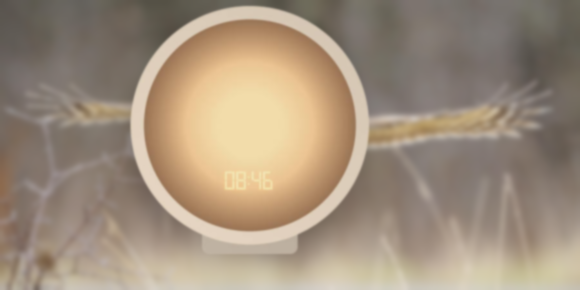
8:46
